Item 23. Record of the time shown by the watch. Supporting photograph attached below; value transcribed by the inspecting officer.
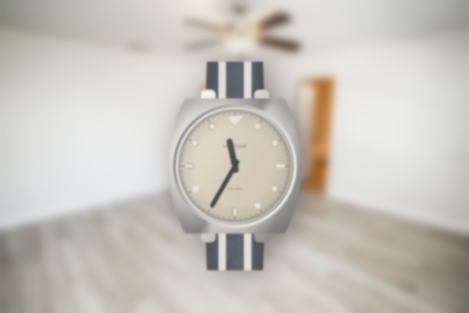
11:35
